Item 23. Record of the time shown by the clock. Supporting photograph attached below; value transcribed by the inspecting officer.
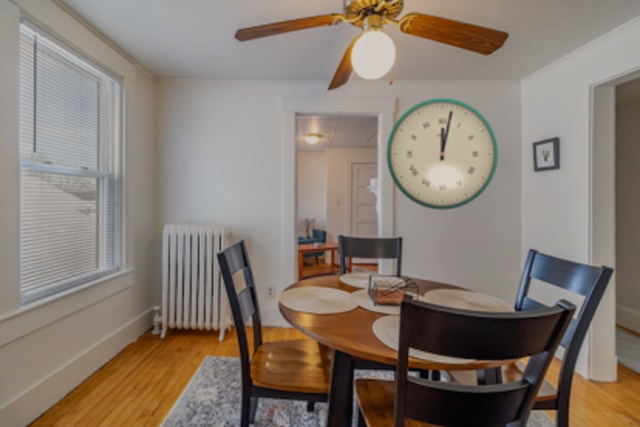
12:02
